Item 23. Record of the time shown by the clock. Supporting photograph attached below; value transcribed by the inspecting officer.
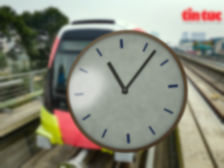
11:07
